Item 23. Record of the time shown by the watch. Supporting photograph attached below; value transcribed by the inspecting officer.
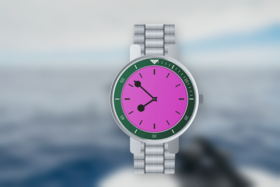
7:52
